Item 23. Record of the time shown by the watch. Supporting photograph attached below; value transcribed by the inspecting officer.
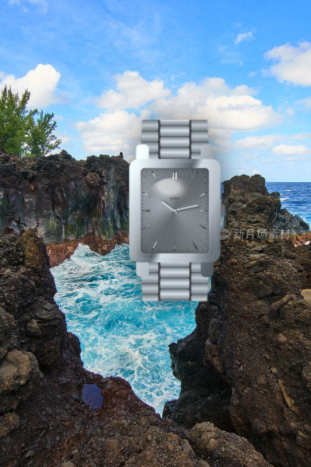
10:13
